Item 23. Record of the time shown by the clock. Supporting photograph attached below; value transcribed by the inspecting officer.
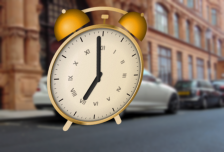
6:59
